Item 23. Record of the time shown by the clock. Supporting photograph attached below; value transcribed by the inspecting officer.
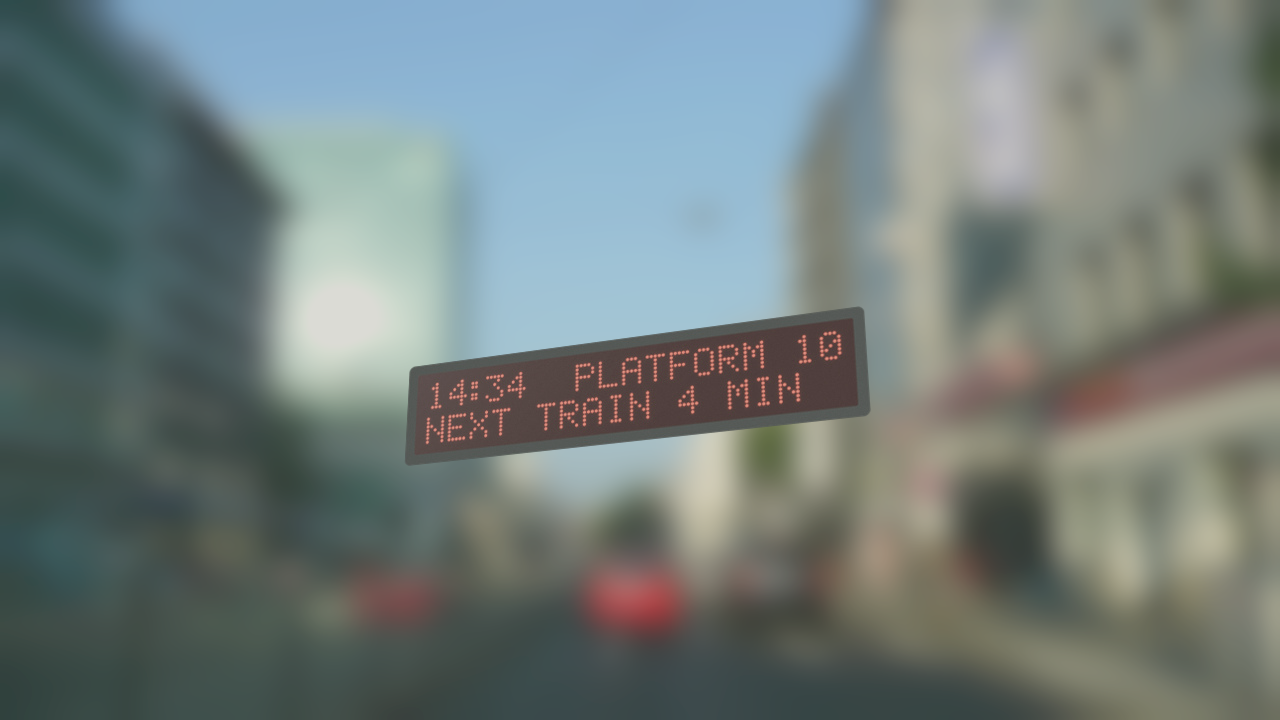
14:34
